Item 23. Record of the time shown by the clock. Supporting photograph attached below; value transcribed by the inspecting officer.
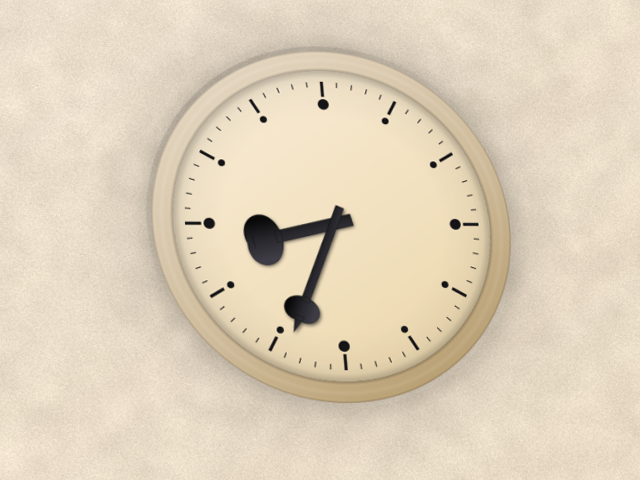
8:34
